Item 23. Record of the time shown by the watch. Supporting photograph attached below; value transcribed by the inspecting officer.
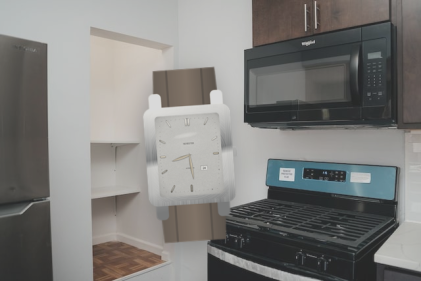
8:29
